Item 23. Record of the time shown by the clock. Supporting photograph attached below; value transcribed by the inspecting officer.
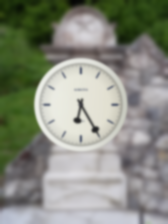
6:25
